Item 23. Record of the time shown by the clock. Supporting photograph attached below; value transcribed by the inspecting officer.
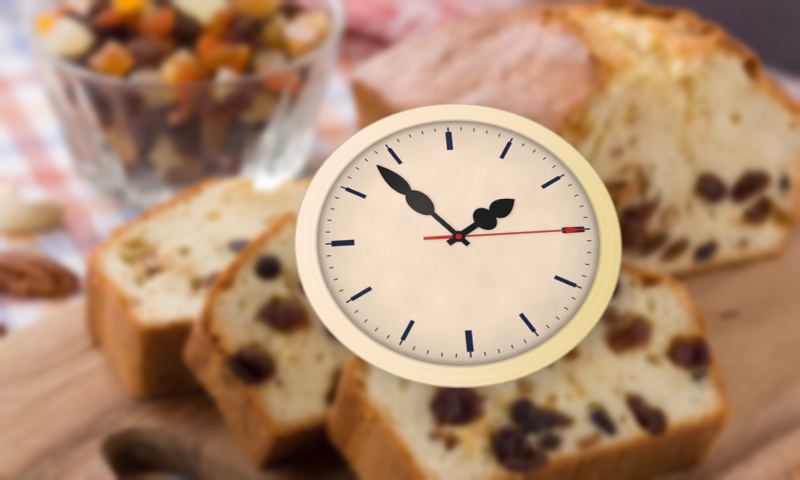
1:53:15
